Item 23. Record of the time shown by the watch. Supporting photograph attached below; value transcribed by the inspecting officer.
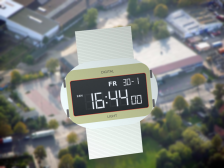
16:44:00
